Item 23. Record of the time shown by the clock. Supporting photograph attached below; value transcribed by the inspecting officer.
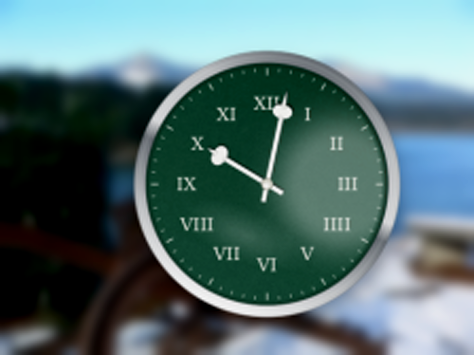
10:02
